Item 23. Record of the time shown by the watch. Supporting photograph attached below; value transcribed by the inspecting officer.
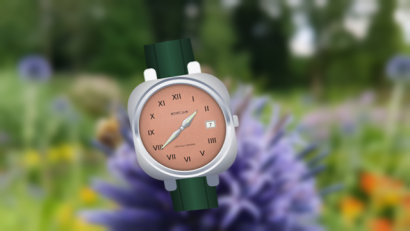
1:39
